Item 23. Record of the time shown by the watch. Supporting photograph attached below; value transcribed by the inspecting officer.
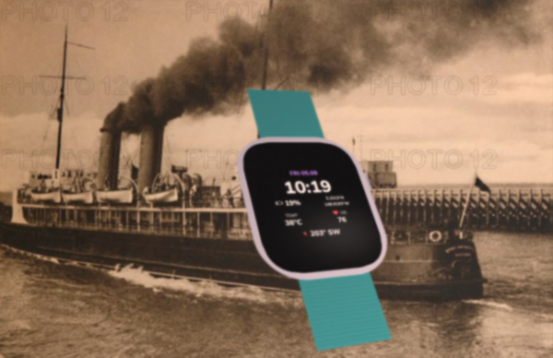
10:19
